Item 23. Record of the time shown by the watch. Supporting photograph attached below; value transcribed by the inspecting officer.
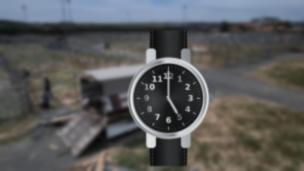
5:00
